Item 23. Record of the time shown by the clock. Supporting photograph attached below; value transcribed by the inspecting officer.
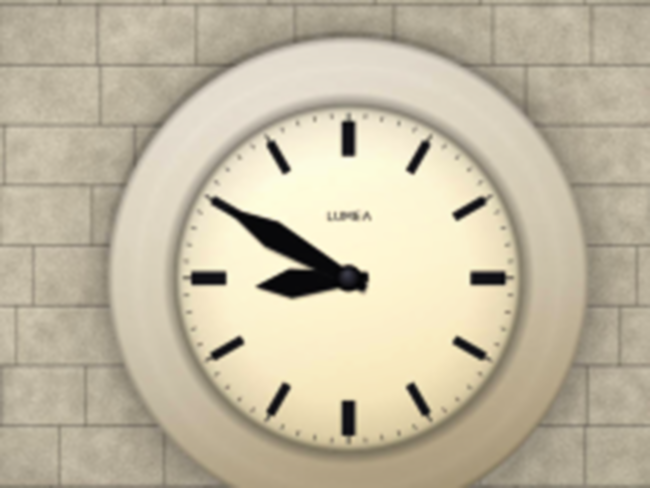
8:50
